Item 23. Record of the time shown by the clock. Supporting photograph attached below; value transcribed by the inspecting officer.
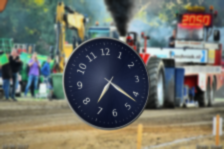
7:22
